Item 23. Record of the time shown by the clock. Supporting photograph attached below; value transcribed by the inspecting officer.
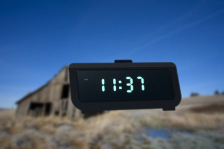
11:37
